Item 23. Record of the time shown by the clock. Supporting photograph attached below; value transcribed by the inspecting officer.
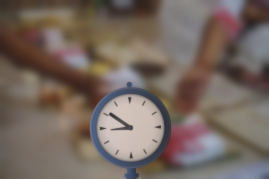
8:51
